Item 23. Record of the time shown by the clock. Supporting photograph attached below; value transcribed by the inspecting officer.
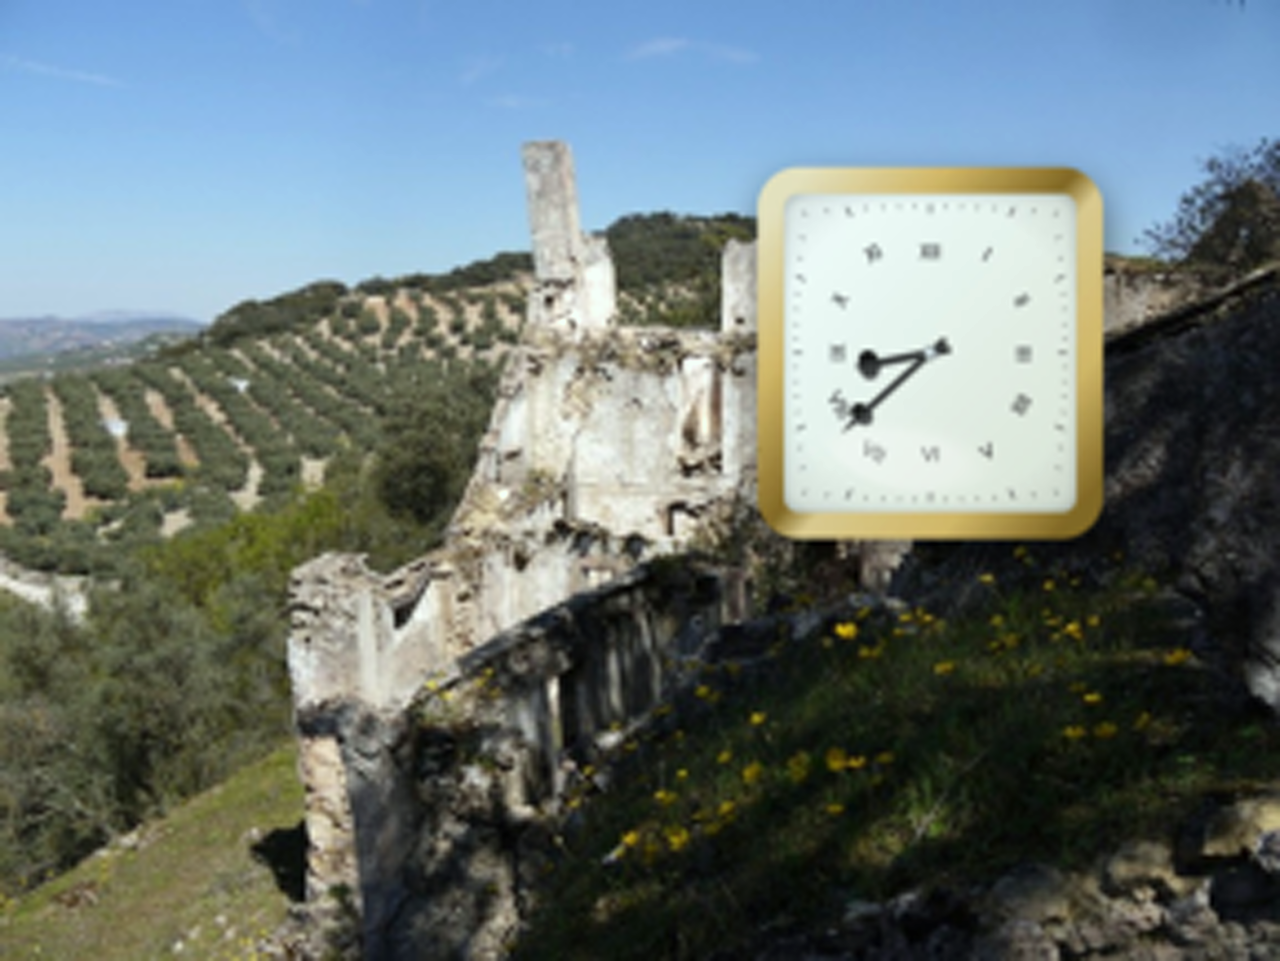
8:38
